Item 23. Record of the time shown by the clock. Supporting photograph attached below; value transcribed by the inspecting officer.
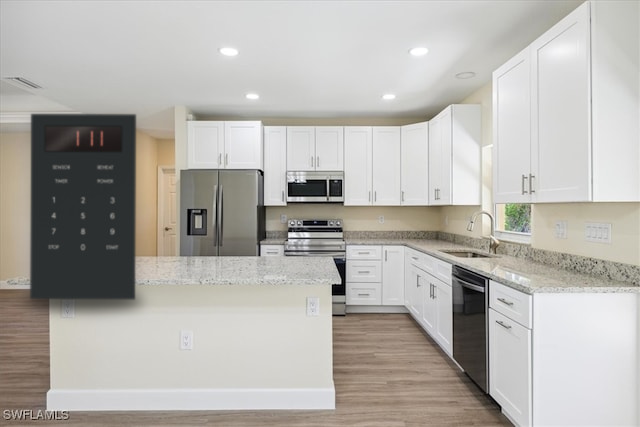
1:11
